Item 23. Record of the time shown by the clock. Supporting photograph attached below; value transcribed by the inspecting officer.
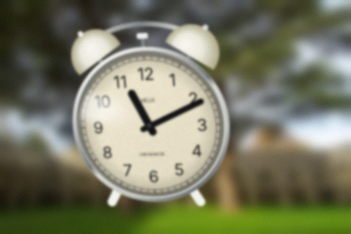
11:11
